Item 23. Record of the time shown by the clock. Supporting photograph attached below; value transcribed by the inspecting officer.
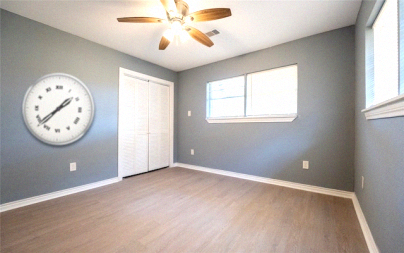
1:38
